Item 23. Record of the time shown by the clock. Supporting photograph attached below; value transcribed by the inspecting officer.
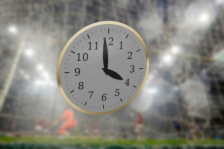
3:59
